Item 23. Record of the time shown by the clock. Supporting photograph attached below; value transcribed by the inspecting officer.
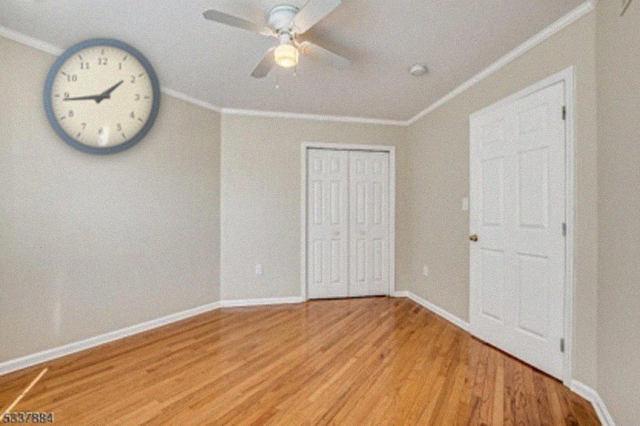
1:44
